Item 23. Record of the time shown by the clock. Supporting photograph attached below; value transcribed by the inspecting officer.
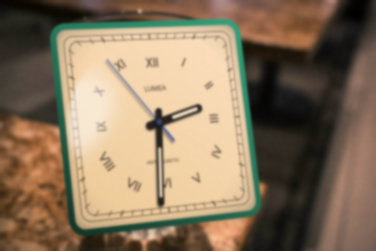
2:30:54
